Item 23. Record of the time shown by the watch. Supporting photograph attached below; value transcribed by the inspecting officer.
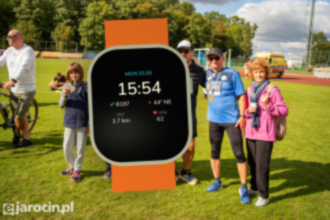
15:54
